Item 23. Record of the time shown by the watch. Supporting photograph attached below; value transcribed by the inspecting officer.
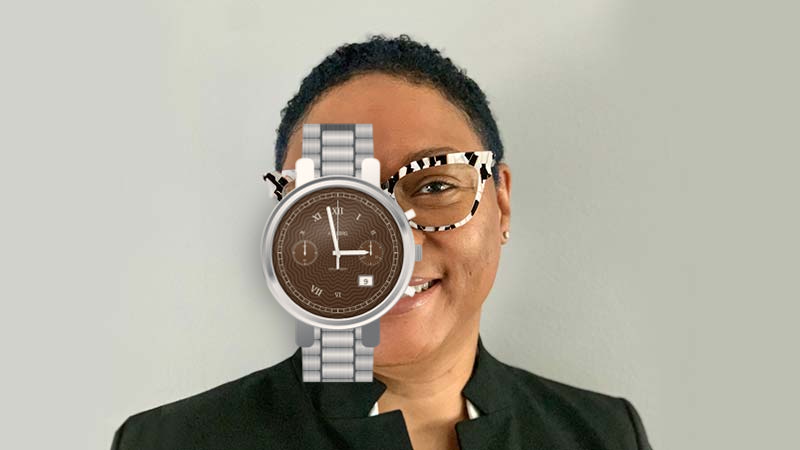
2:58
